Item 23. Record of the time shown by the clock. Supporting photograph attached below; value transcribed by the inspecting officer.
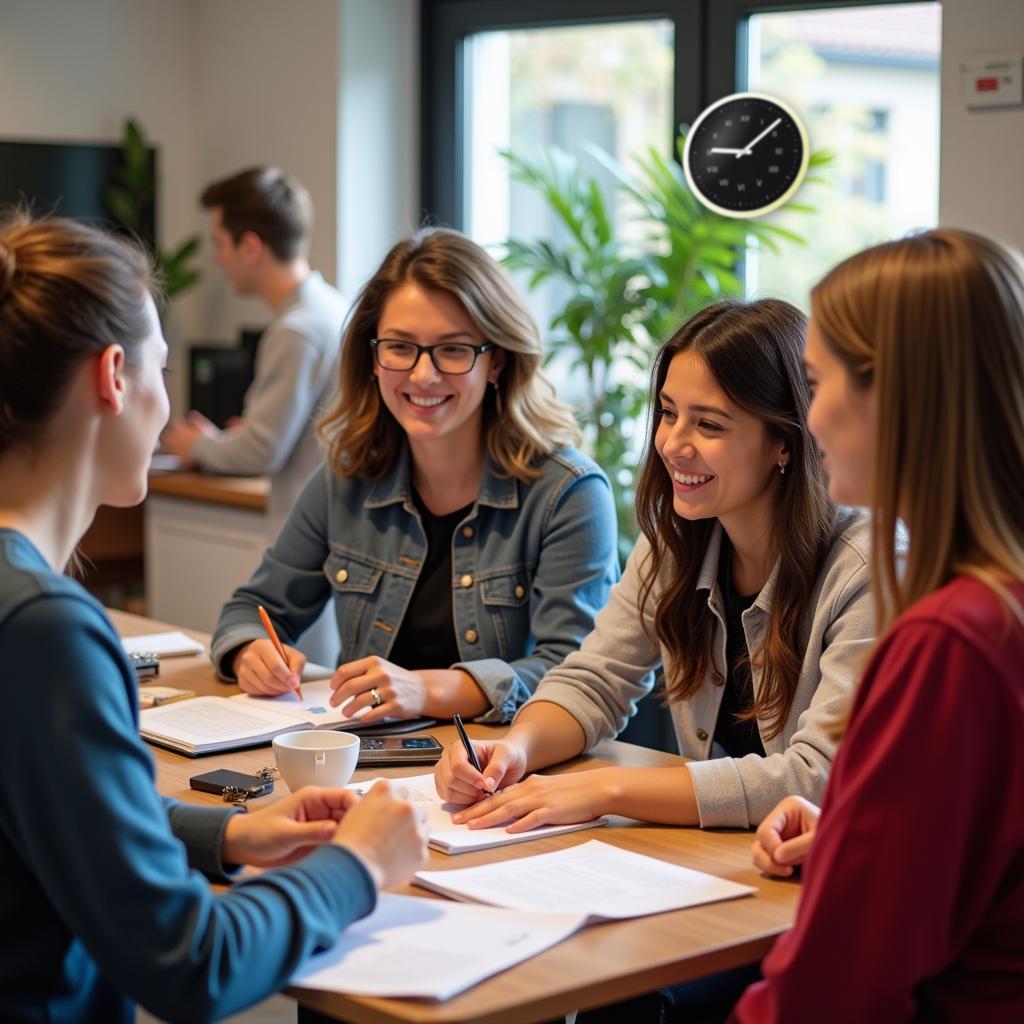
9:08
